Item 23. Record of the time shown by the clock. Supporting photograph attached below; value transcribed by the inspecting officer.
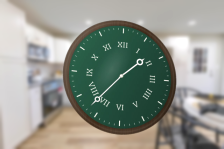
1:37
